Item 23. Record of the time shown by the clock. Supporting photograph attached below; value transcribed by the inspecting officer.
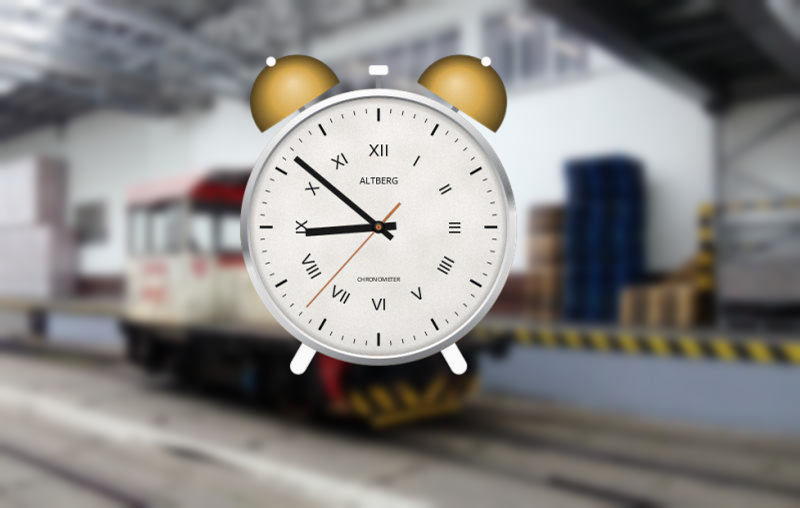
8:51:37
